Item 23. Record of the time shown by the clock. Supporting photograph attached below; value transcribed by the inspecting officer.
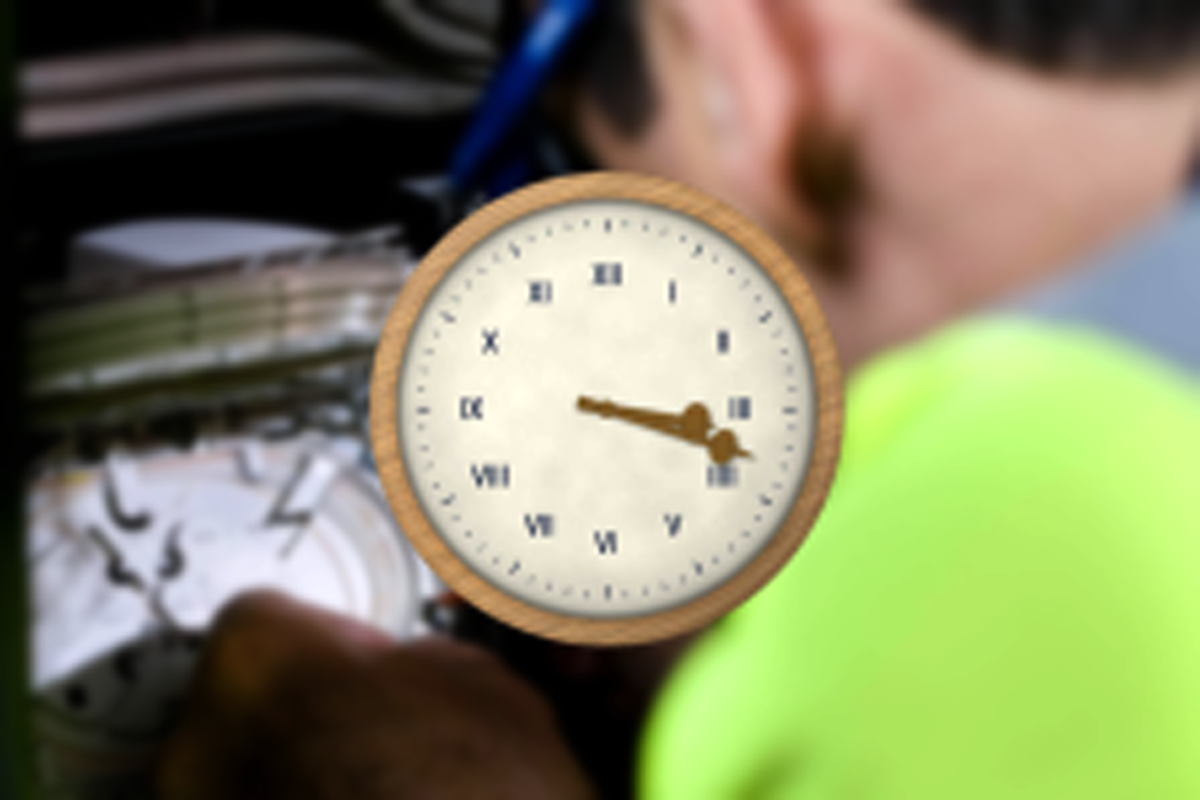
3:18
